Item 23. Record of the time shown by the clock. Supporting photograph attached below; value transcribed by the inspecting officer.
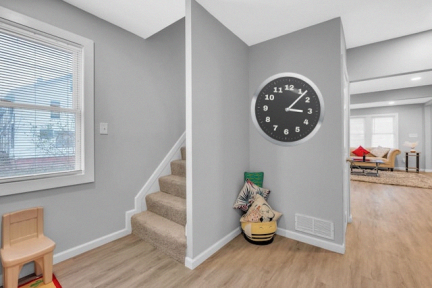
3:07
